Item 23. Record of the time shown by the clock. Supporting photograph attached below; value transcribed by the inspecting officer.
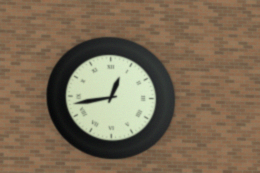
12:43
